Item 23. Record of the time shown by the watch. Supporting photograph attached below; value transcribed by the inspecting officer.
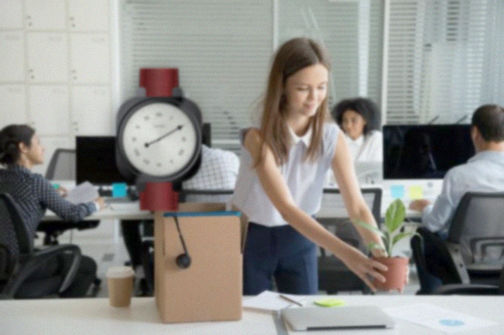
8:10
